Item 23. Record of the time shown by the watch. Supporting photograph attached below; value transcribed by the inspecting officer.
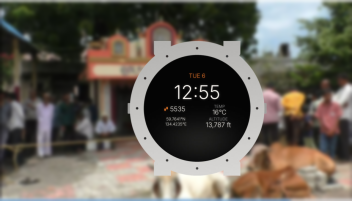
12:55
